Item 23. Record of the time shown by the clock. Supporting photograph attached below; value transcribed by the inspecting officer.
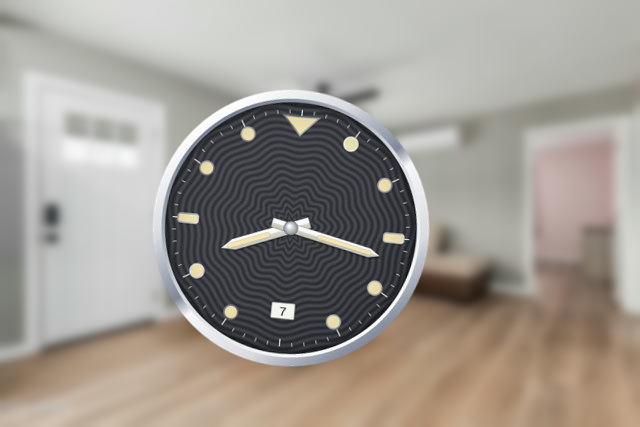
8:17
